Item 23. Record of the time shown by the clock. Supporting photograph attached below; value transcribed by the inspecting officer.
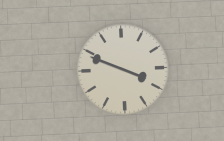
3:49
